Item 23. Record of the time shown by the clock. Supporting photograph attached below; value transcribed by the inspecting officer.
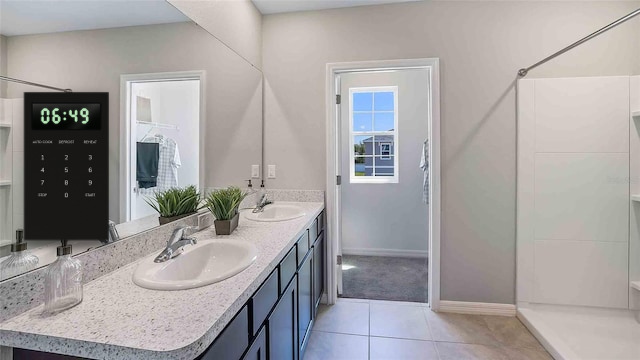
6:49
